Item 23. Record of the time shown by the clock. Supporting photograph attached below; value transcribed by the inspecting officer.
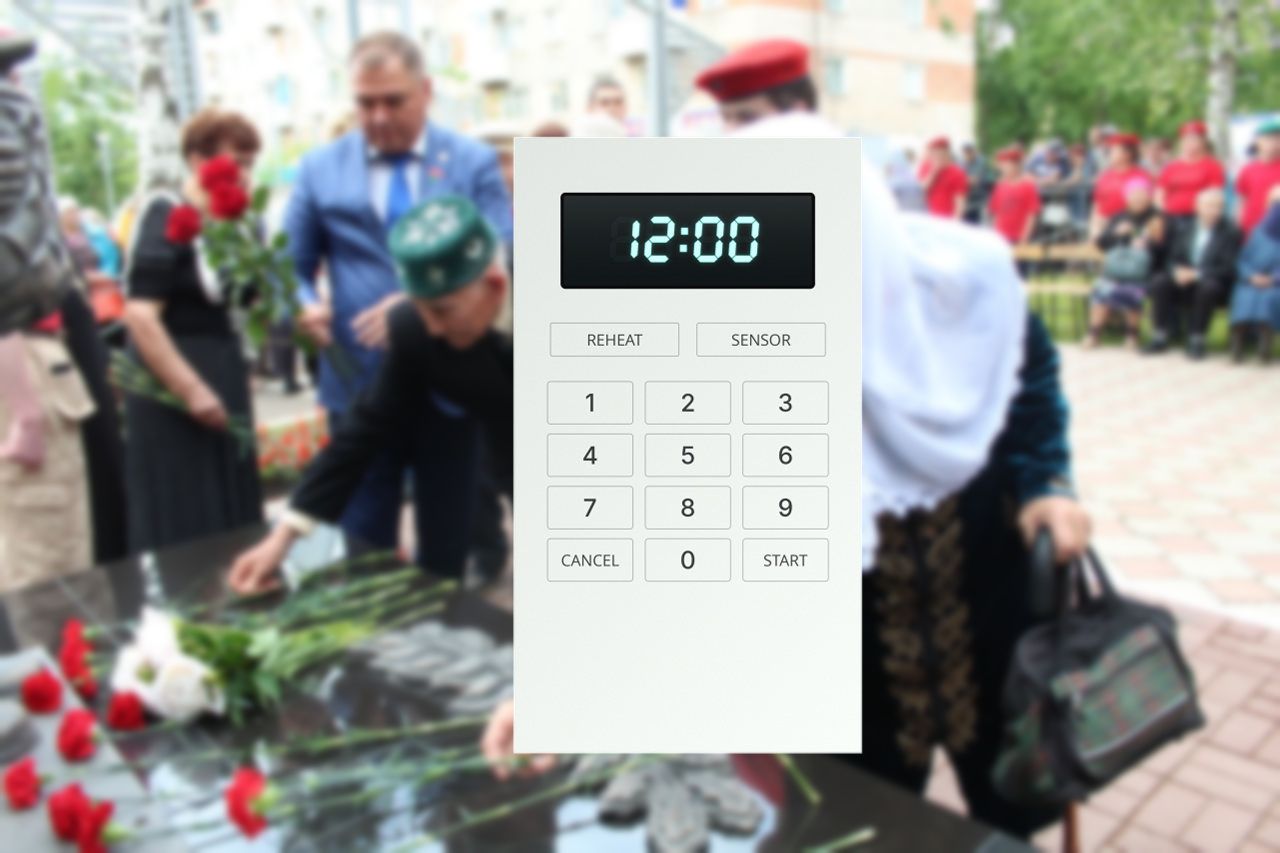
12:00
